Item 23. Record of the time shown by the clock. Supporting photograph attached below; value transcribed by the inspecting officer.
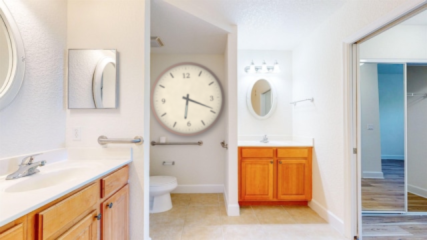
6:19
